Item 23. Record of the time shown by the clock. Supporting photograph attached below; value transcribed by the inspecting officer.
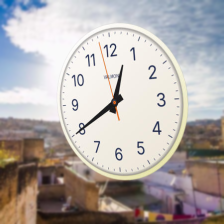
12:39:58
